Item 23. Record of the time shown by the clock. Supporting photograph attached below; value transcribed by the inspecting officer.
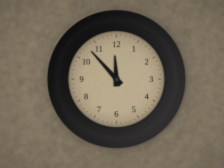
11:53
